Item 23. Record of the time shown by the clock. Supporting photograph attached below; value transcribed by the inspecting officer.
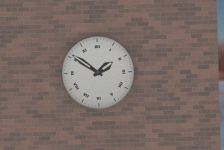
1:51
